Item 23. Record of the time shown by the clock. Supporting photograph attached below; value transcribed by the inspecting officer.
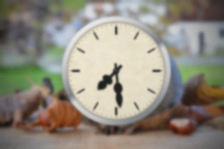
7:29
